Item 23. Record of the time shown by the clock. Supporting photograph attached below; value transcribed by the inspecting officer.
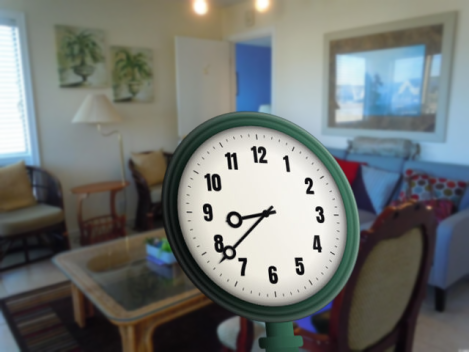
8:38
